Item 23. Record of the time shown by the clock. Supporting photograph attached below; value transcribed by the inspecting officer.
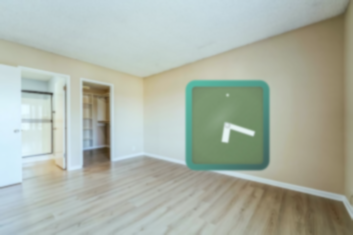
6:18
